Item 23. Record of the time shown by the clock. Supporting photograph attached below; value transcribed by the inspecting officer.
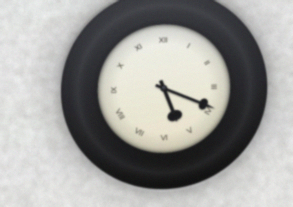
5:19
